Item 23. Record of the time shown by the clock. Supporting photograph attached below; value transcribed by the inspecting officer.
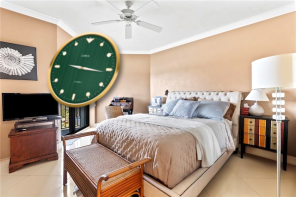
9:16
